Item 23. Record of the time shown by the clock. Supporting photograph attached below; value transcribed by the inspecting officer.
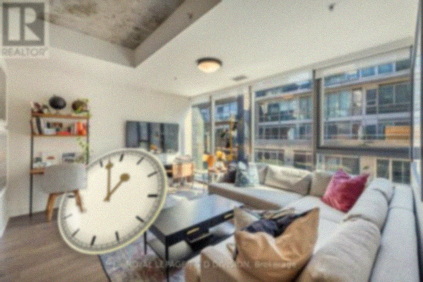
12:57
